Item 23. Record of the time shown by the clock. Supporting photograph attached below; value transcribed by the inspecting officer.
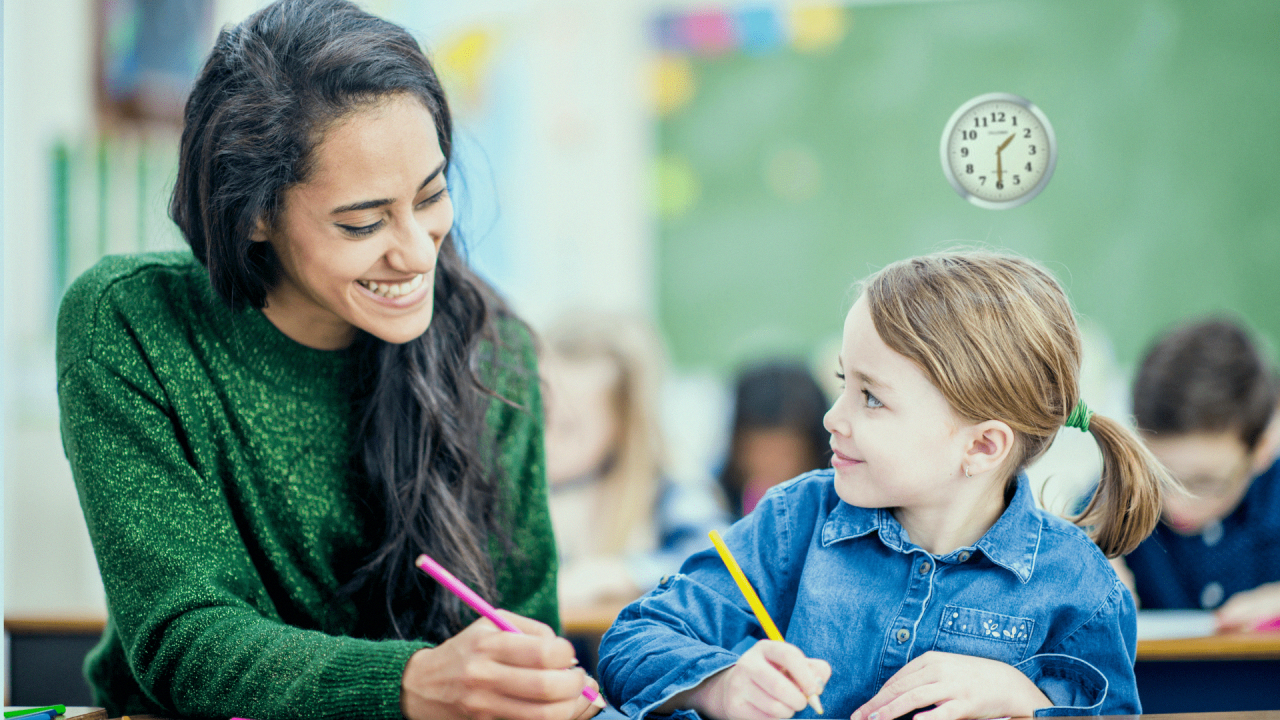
1:30
